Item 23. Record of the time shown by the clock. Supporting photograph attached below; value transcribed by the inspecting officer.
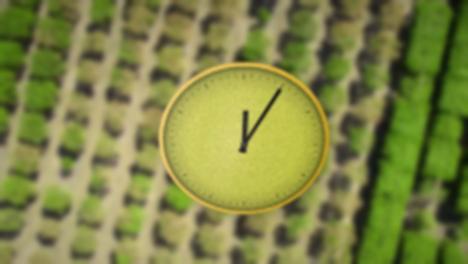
12:05
